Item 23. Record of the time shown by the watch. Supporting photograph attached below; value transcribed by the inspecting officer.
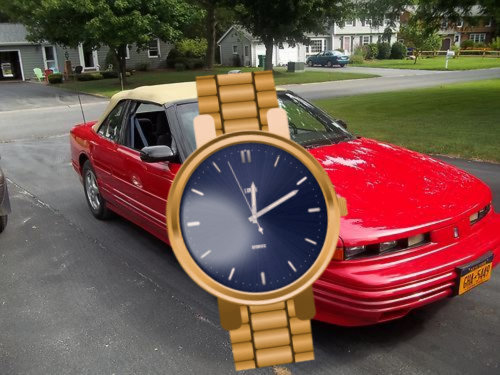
12:10:57
